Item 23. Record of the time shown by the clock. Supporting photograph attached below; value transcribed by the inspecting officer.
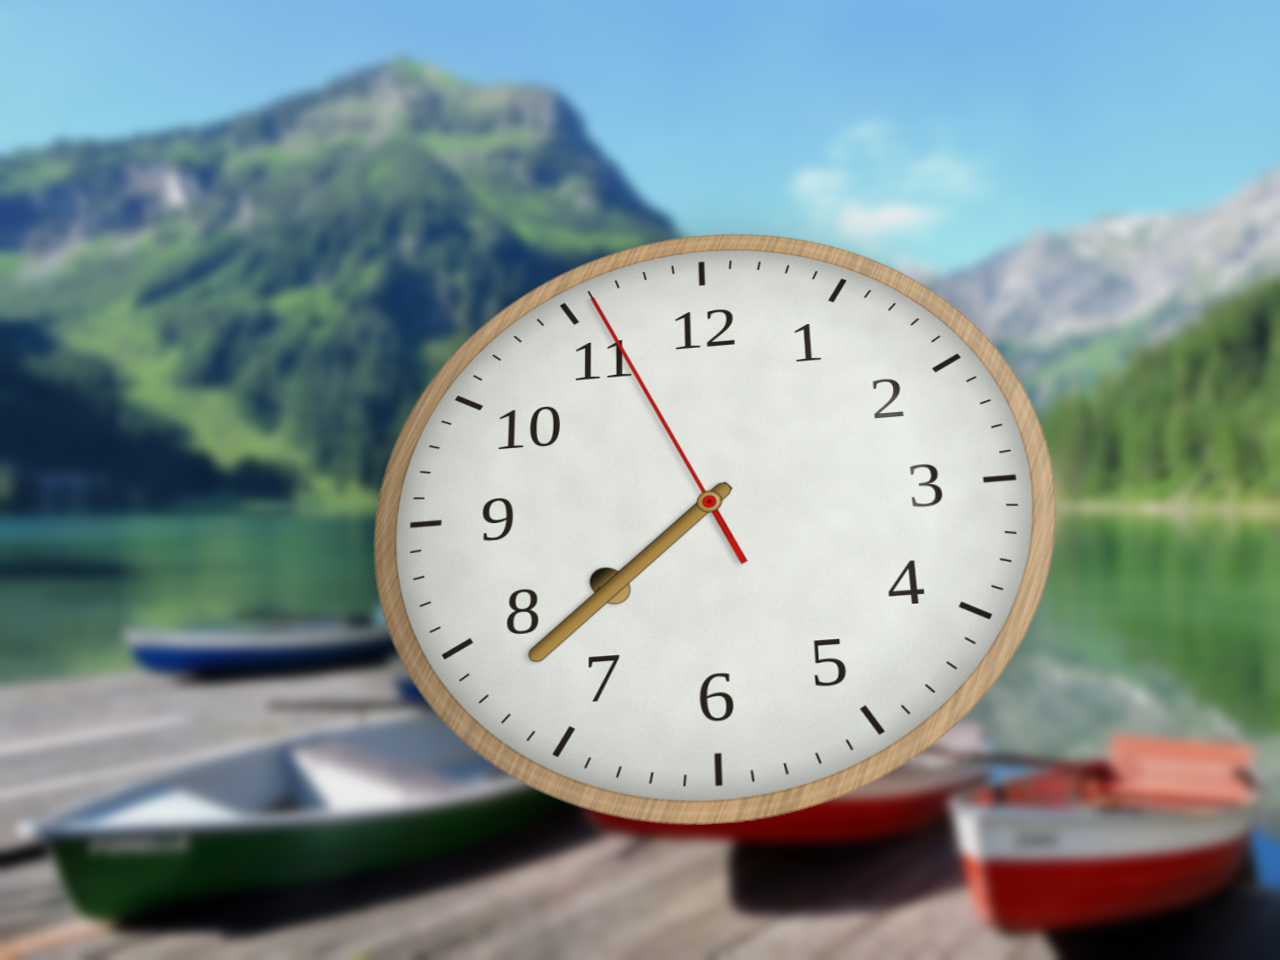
7:37:56
